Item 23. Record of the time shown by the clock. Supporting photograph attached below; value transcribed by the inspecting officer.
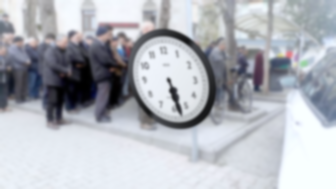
5:28
